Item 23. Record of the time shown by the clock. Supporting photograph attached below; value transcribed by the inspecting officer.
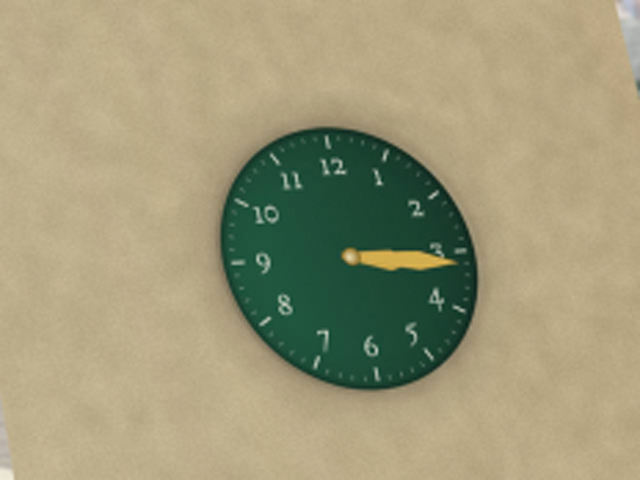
3:16
